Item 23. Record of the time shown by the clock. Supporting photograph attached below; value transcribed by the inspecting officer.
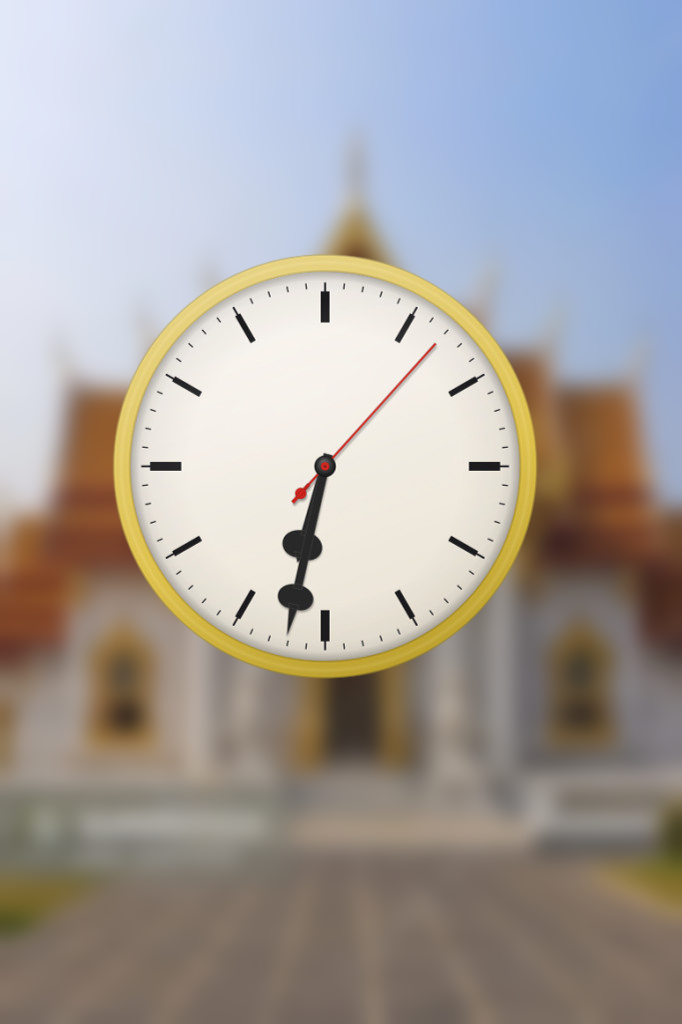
6:32:07
